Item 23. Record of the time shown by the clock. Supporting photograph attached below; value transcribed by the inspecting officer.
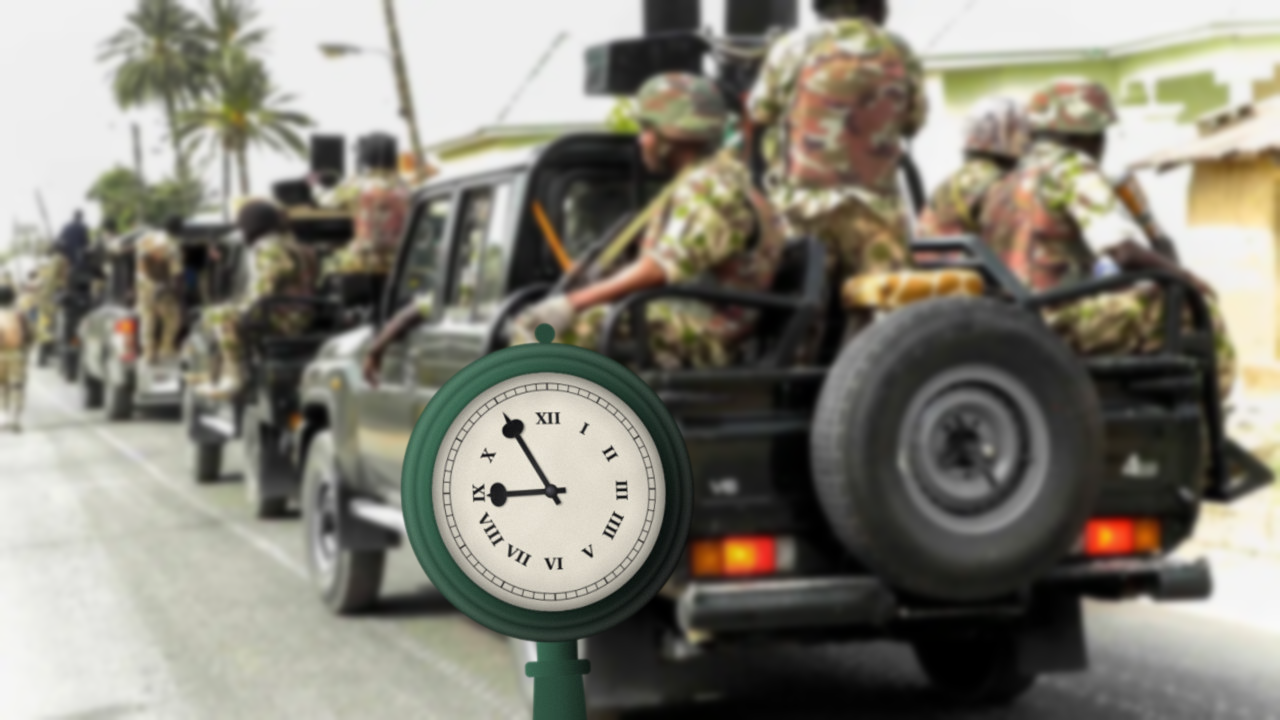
8:55
